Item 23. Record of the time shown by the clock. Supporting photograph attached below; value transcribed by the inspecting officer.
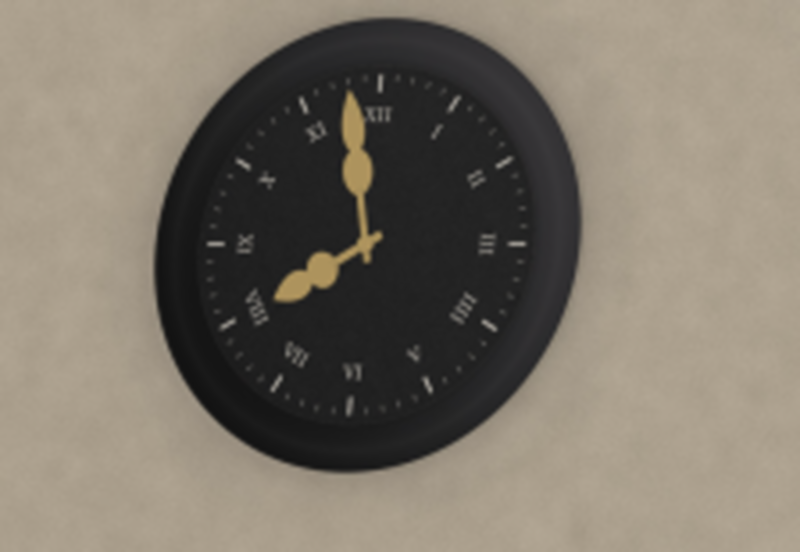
7:58
